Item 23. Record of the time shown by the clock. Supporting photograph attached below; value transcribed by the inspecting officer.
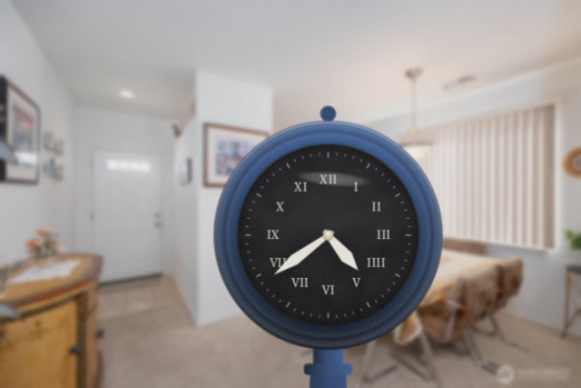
4:39
